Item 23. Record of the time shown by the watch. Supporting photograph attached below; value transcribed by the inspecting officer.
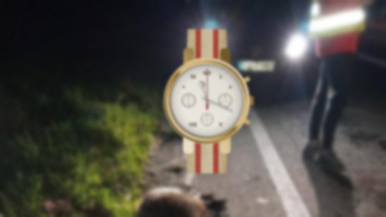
11:19
